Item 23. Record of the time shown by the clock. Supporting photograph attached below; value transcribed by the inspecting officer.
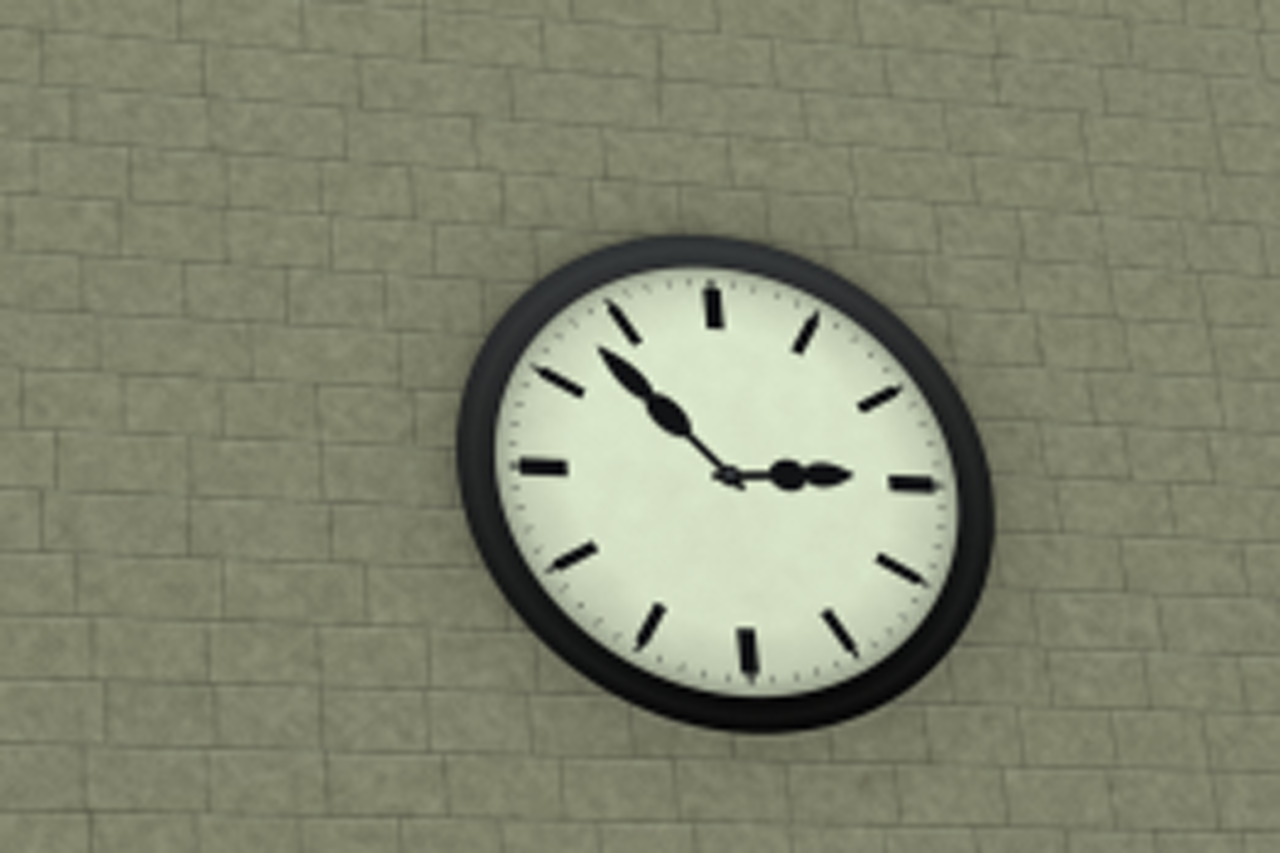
2:53
